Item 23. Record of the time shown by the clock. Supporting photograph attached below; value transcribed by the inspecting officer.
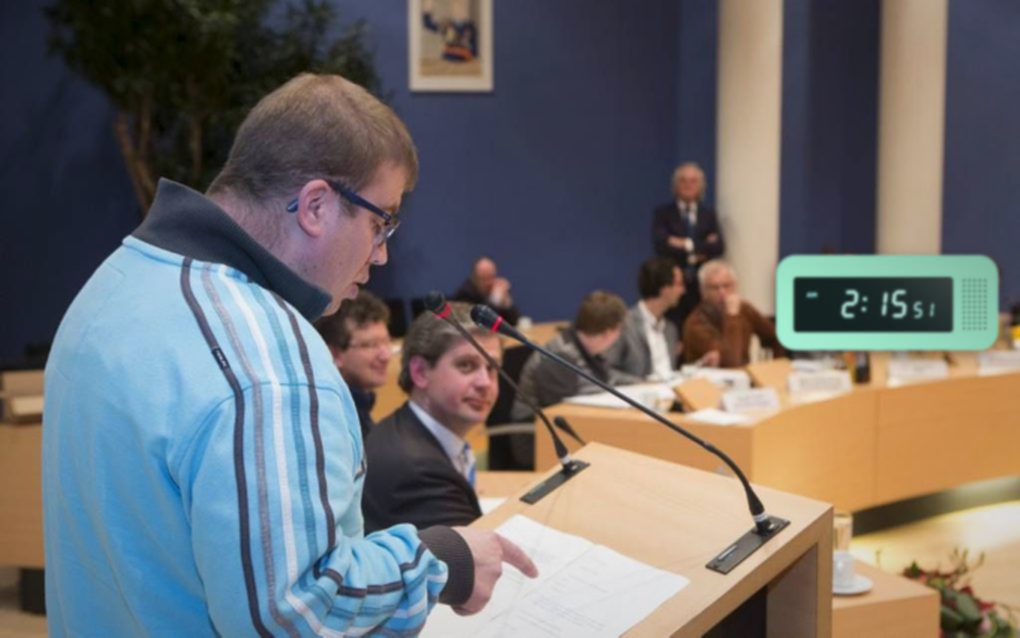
2:15
